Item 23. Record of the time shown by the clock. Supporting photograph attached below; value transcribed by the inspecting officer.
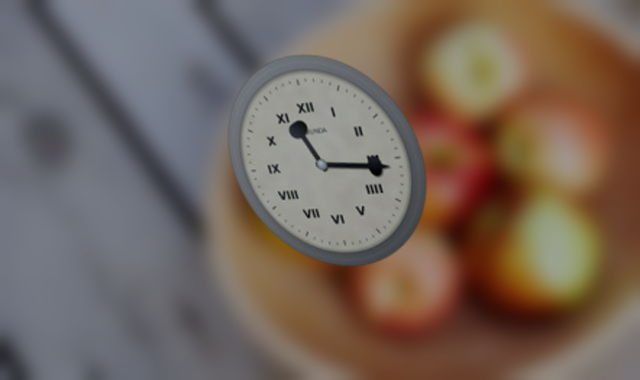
11:16
